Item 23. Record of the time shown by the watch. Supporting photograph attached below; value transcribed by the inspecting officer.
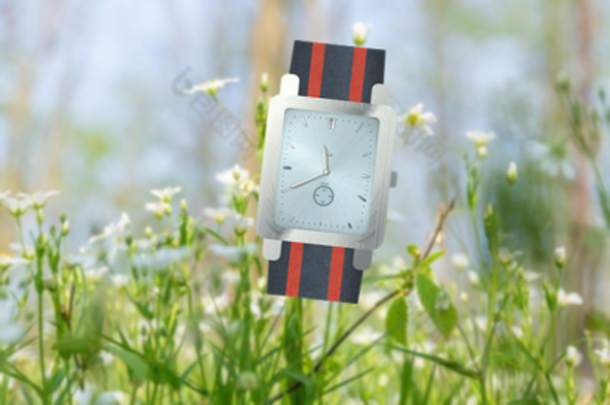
11:40
